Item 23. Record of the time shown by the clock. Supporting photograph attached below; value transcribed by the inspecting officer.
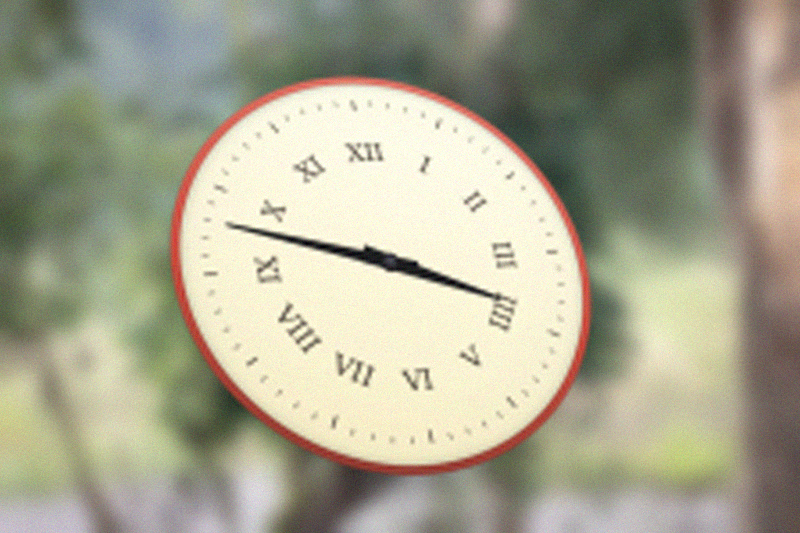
3:48
